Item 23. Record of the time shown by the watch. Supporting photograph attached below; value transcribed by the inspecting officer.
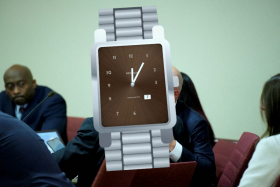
12:05
